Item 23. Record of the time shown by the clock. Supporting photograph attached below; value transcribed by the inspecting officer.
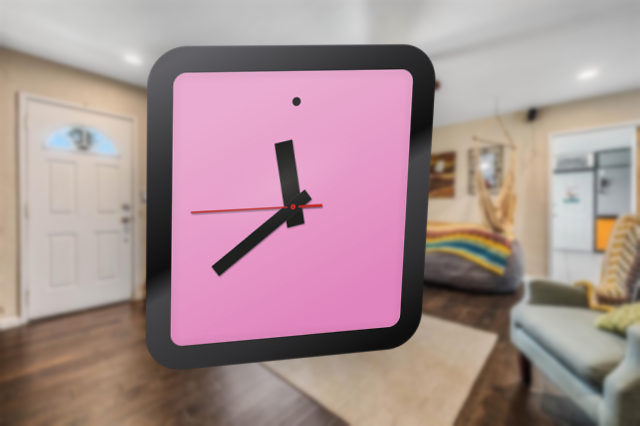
11:38:45
